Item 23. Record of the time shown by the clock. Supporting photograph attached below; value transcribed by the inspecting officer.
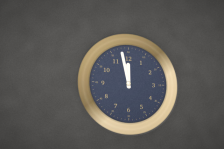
11:58
